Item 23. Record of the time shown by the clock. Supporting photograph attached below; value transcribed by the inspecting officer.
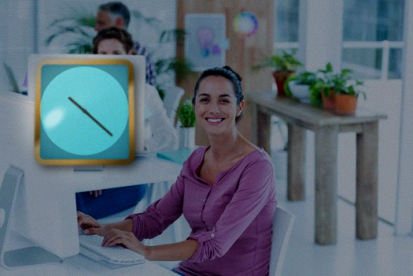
10:22
